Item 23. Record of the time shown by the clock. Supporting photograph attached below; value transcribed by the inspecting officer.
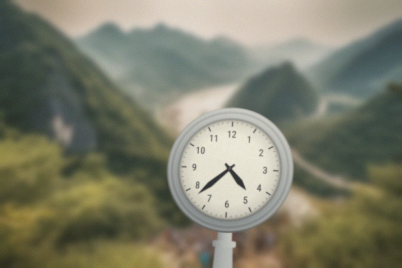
4:38
